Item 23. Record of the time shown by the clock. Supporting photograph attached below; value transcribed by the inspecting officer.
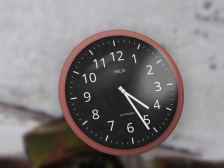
4:26
